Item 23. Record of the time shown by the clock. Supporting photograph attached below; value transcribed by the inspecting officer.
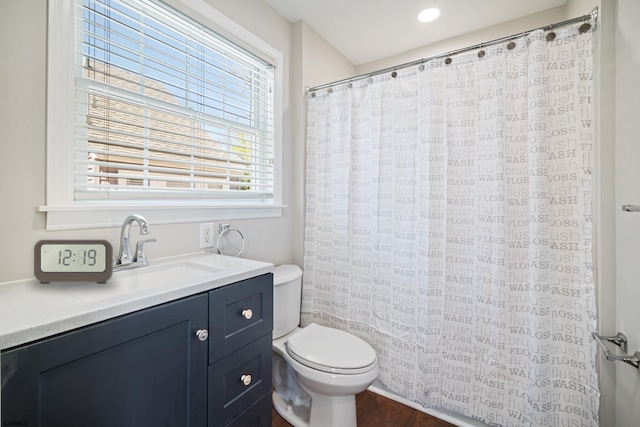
12:19
